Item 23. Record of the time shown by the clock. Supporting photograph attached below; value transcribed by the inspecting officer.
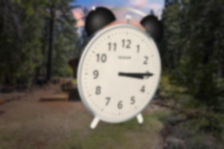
3:15
